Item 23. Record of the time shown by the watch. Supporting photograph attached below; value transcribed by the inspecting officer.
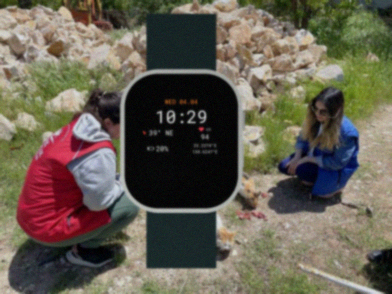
10:29
